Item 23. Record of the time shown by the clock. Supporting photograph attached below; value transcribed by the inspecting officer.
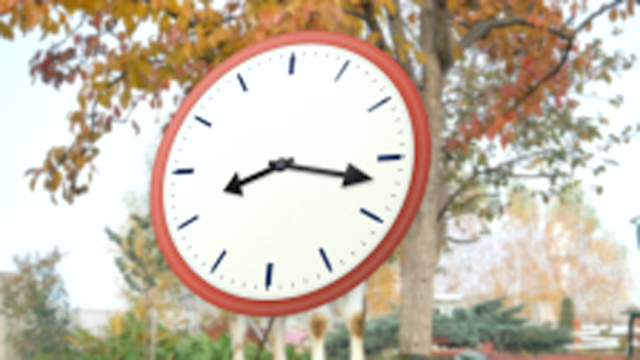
8:17
